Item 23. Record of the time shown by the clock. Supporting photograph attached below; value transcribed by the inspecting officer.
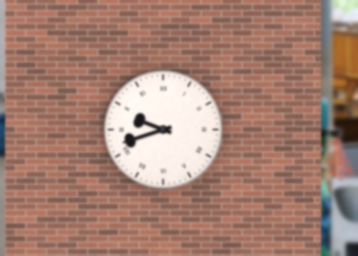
9:42
